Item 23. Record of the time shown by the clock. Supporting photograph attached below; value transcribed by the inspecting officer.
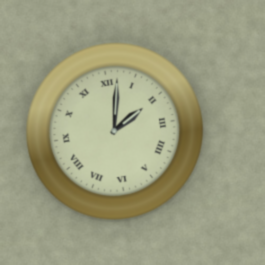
2:02
